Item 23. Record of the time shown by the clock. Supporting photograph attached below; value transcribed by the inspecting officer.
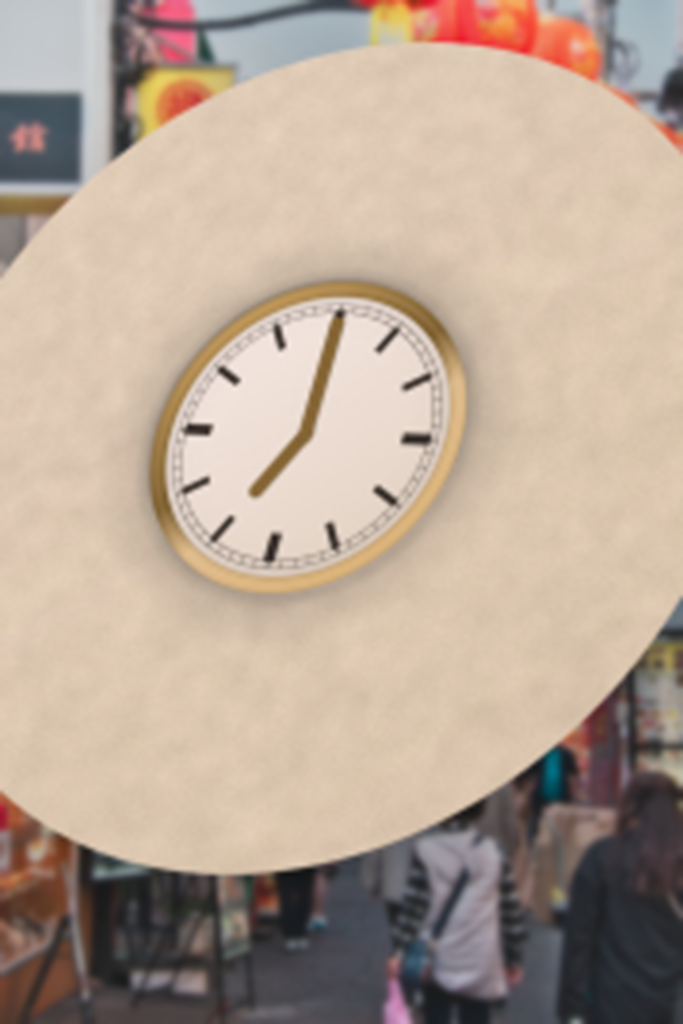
7:00
